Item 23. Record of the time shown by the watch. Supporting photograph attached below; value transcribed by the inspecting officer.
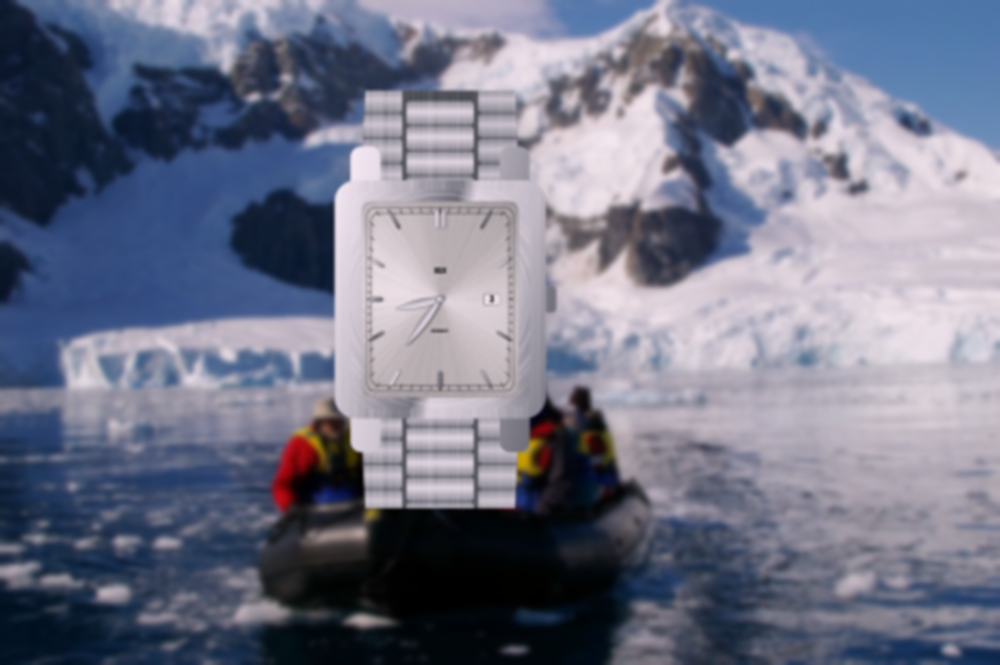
8:36
